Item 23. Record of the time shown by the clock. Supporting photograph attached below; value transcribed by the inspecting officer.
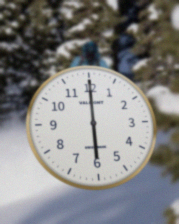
6:00
